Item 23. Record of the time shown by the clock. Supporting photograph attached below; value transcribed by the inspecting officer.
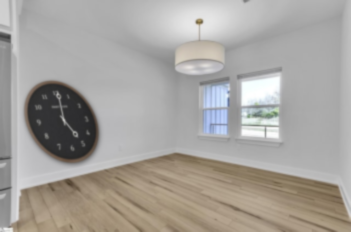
5:01
